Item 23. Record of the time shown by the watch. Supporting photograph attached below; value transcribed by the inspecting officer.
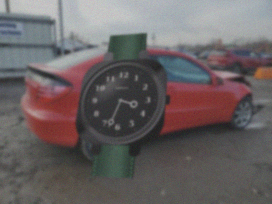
3:33
